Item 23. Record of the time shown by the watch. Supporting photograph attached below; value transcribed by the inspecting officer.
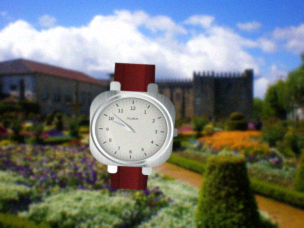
9:52
